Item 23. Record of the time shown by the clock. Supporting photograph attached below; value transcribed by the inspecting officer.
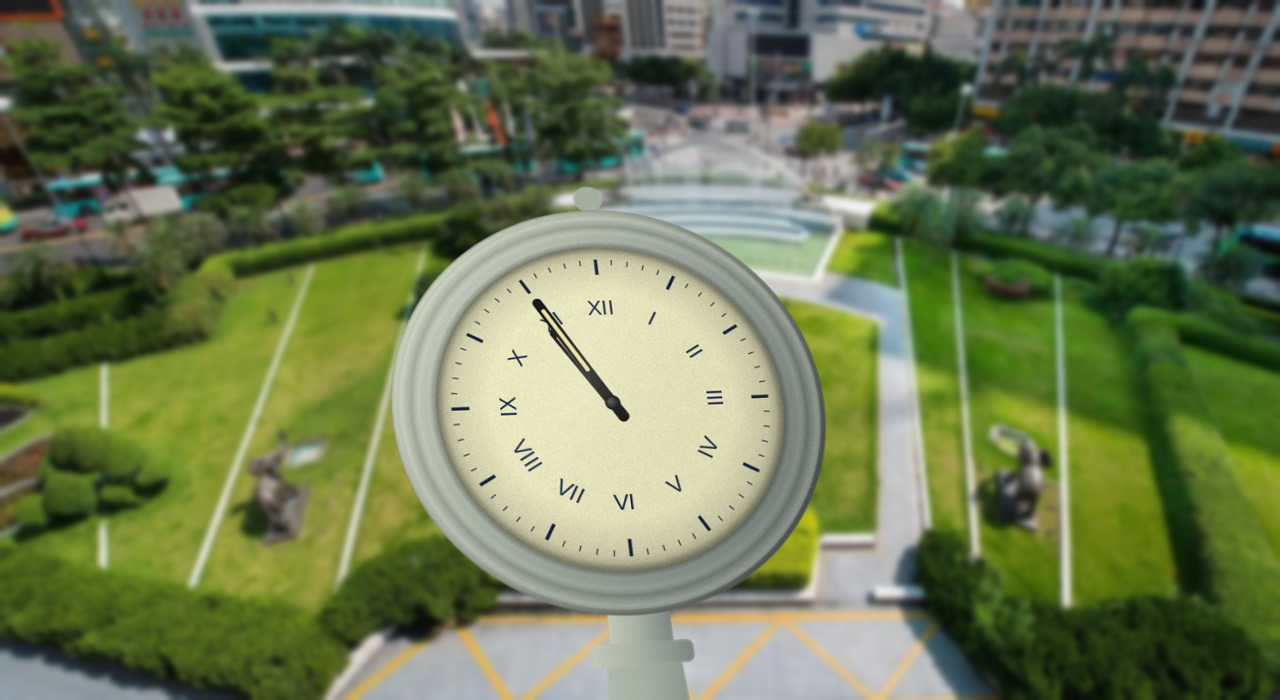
10:55
